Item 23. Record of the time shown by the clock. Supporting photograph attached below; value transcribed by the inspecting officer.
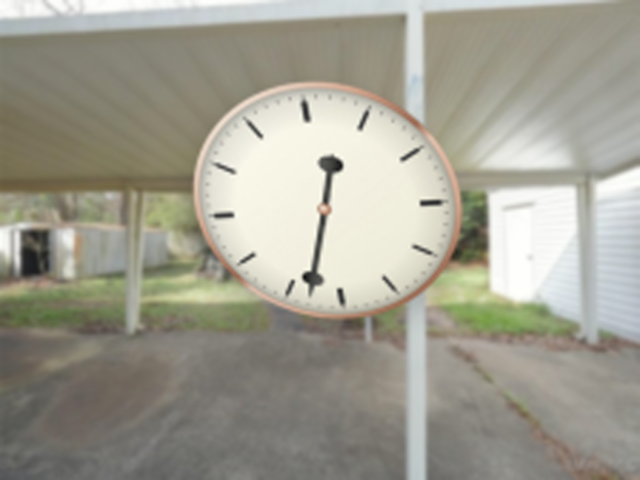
12:33
